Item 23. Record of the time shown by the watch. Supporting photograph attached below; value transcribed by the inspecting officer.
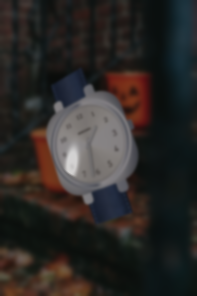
1:32
